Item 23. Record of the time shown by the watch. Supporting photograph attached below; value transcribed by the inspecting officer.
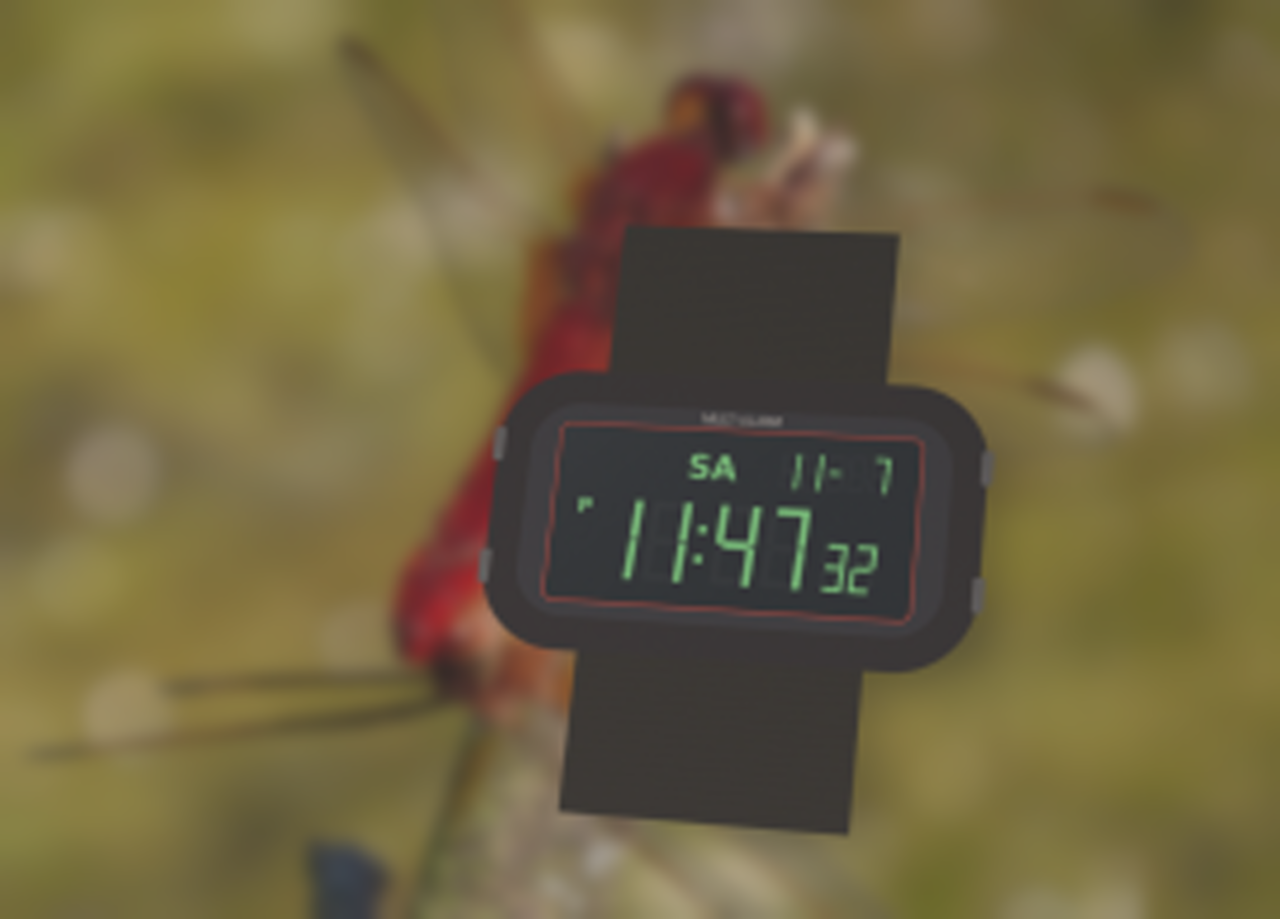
11:47:32
